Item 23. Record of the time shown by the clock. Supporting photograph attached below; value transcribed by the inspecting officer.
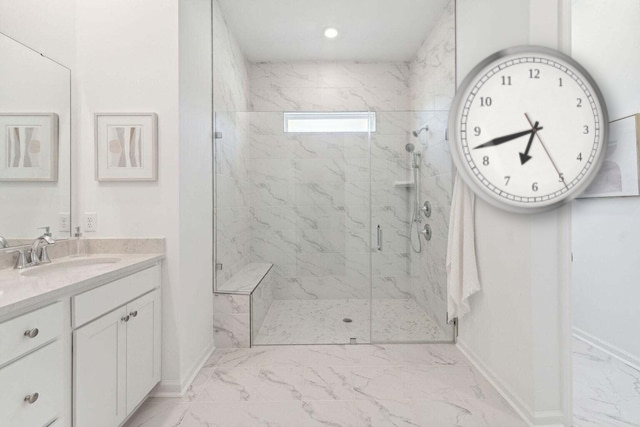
6:42:25
